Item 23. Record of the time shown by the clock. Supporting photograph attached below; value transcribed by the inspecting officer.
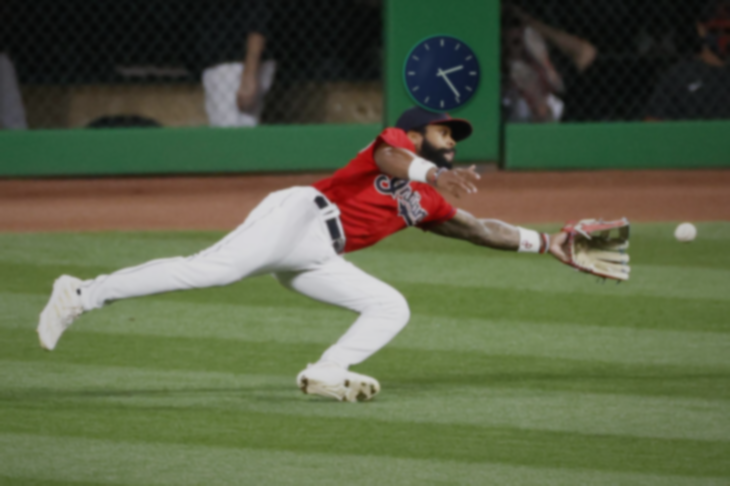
2:24
